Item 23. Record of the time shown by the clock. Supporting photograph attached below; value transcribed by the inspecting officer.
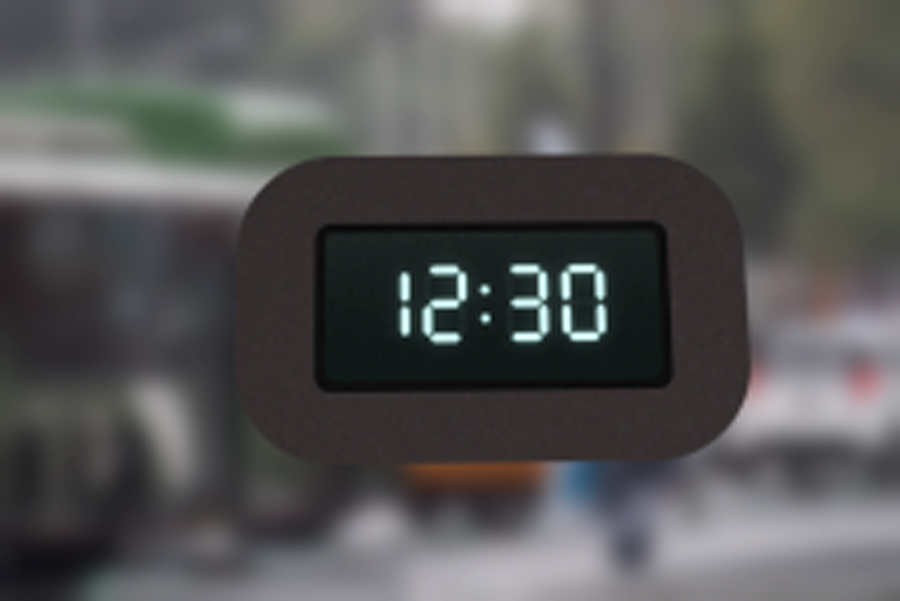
12:30
